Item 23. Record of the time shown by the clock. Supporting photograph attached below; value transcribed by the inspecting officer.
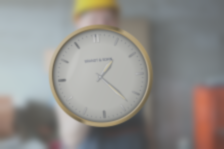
1:23
